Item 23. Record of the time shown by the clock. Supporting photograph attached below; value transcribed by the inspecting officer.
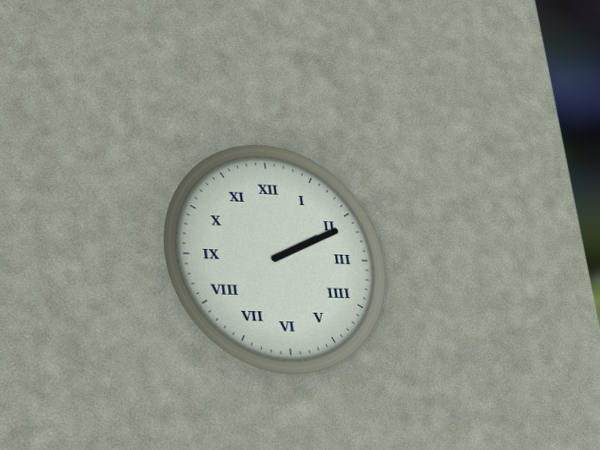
2:11
